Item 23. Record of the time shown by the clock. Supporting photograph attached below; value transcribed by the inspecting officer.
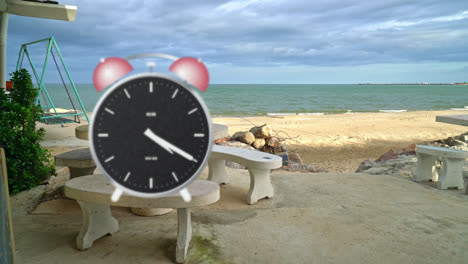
4:20
